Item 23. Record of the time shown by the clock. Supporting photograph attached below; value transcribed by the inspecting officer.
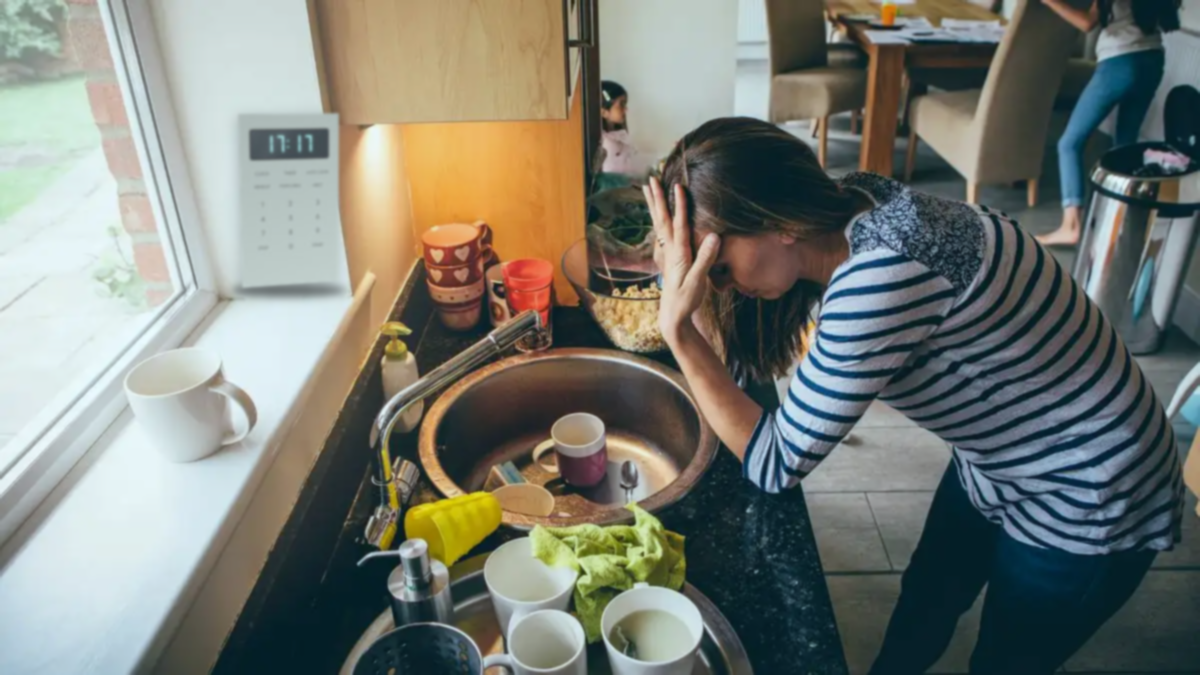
17:17
